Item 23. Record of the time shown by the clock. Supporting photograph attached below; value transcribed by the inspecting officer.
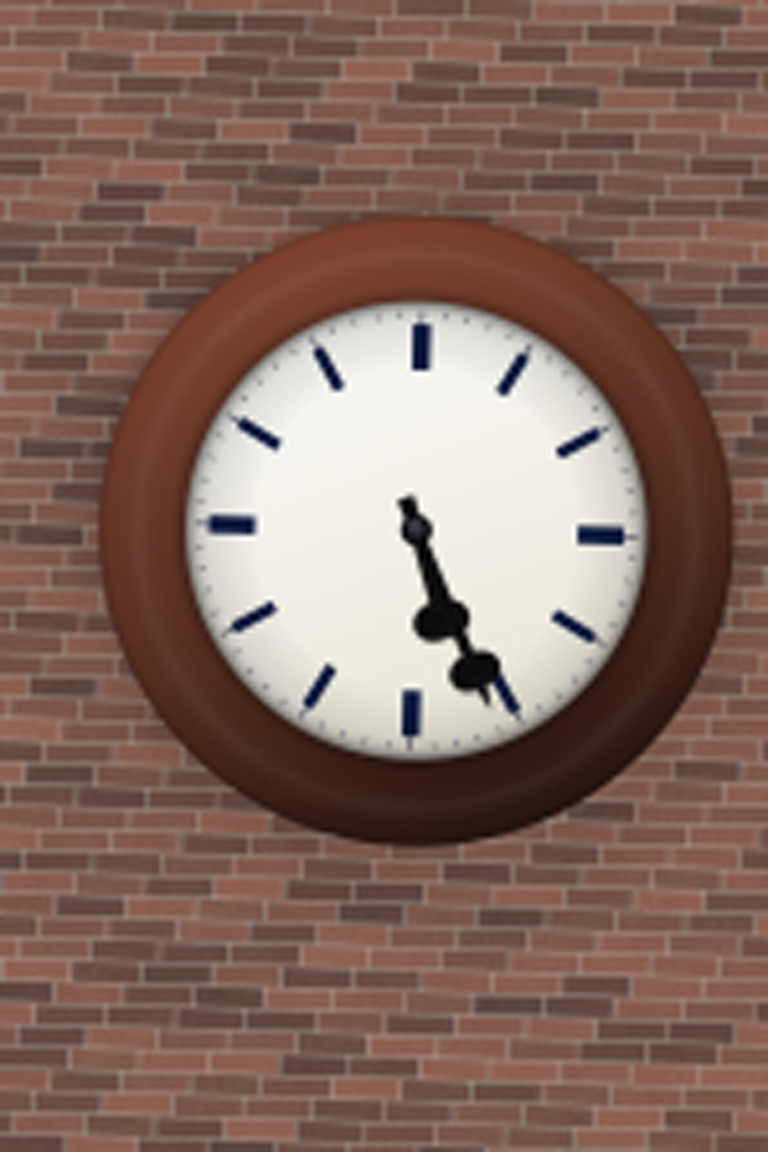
5:26
